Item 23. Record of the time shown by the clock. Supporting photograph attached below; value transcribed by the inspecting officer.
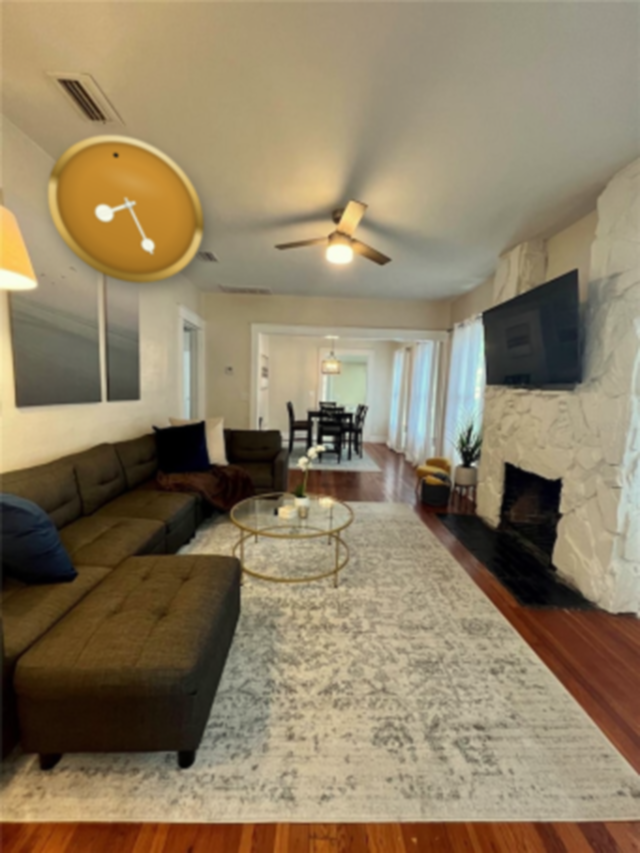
8:28
